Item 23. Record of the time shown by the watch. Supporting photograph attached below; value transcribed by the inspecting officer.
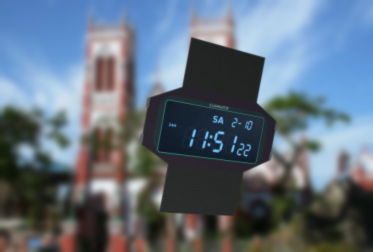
11:51:22
